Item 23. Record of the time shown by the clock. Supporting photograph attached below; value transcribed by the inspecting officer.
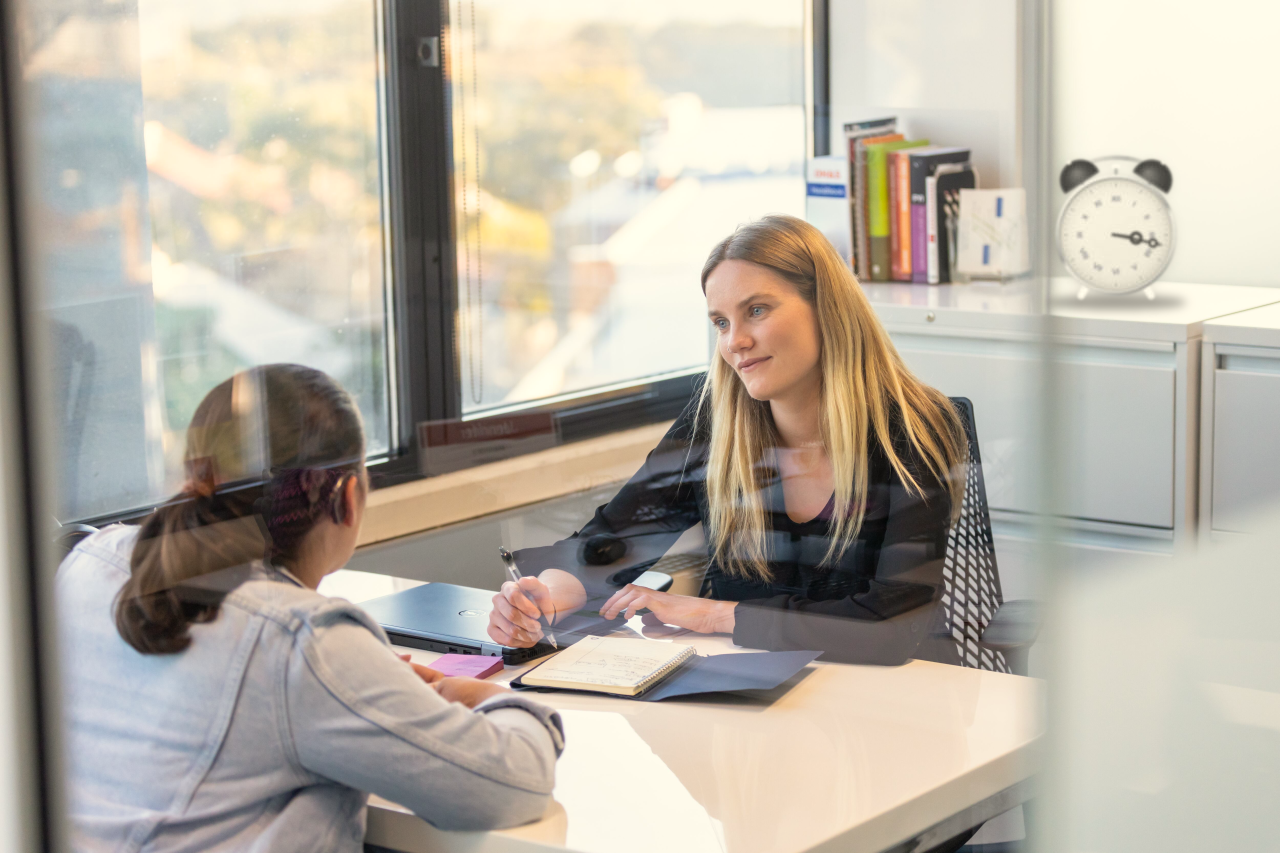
3:17
